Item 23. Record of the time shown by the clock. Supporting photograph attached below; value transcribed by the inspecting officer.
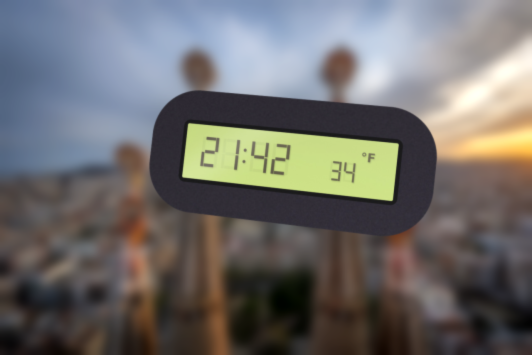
21:42
